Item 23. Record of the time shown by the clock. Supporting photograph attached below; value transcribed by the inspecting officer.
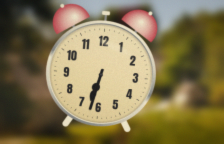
6:32
